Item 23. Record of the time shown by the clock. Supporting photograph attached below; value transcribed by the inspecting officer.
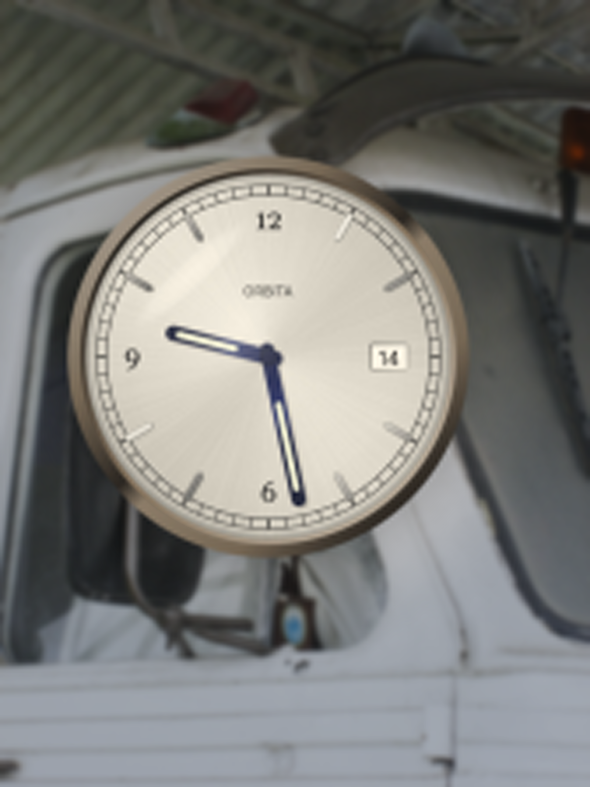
9:28
